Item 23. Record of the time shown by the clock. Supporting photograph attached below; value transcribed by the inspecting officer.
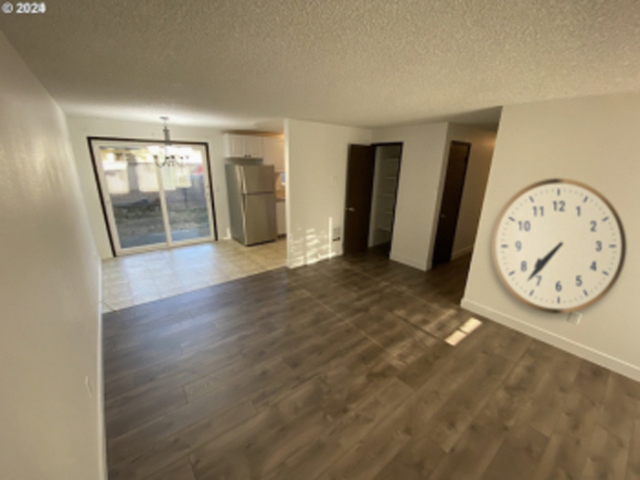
7:37
